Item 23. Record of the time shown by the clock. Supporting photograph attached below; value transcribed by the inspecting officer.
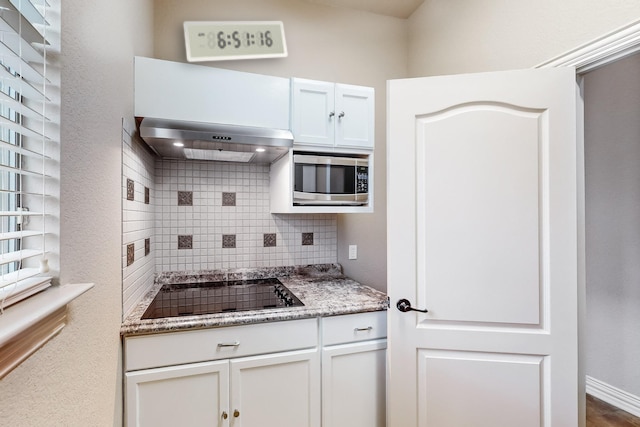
6:51:16
